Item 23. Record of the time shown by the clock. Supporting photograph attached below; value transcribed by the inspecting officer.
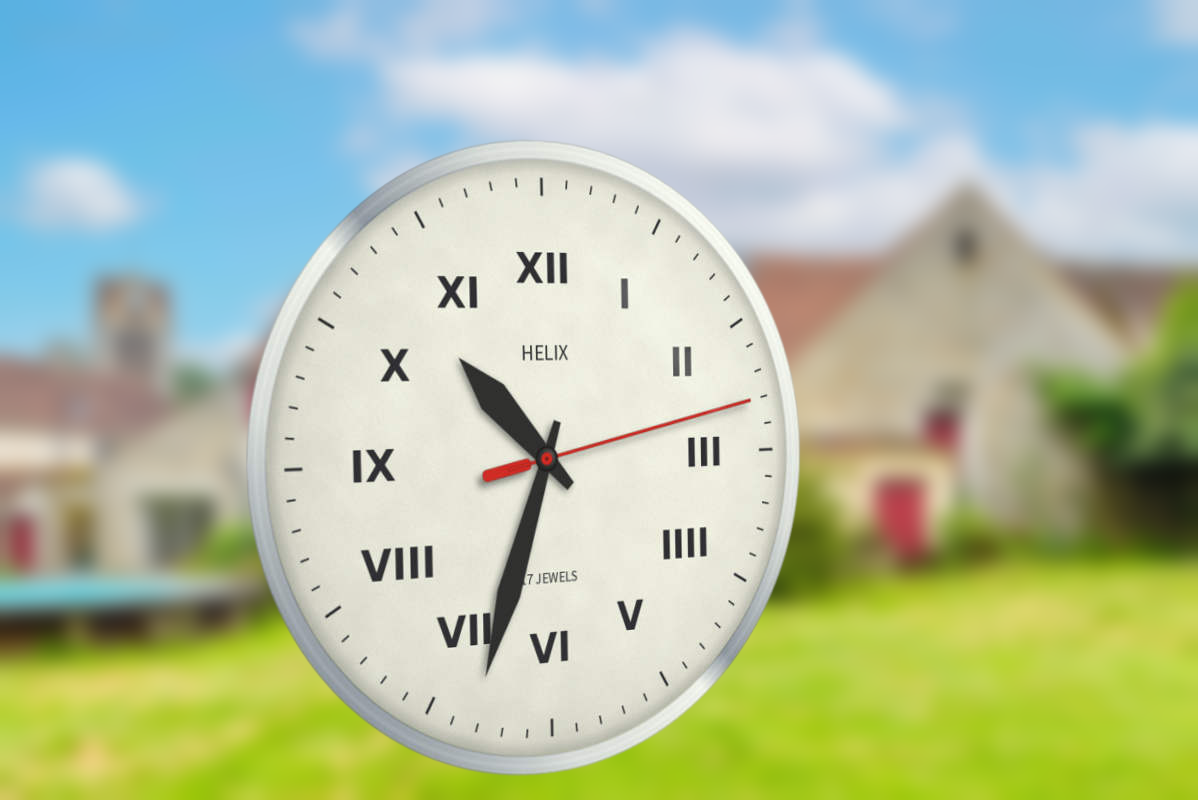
10:33:13
